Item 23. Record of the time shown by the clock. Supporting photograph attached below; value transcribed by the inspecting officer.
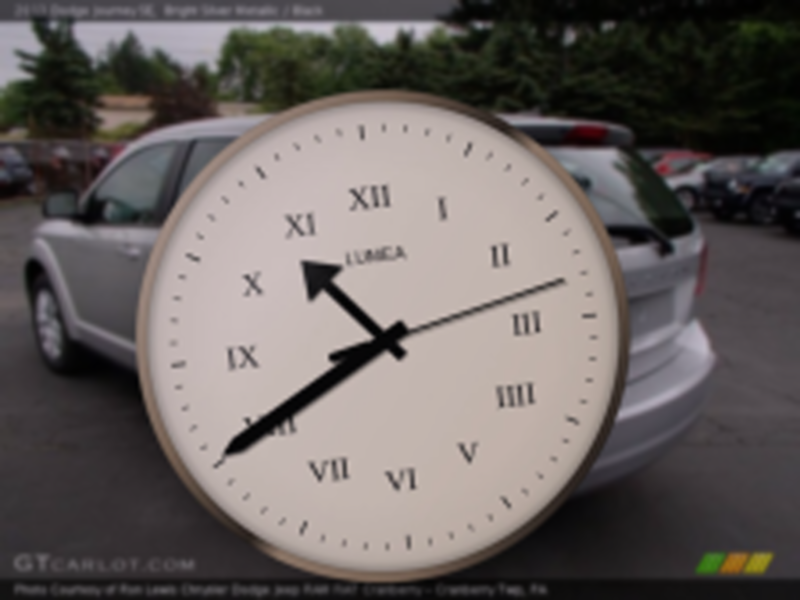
10:40:13
